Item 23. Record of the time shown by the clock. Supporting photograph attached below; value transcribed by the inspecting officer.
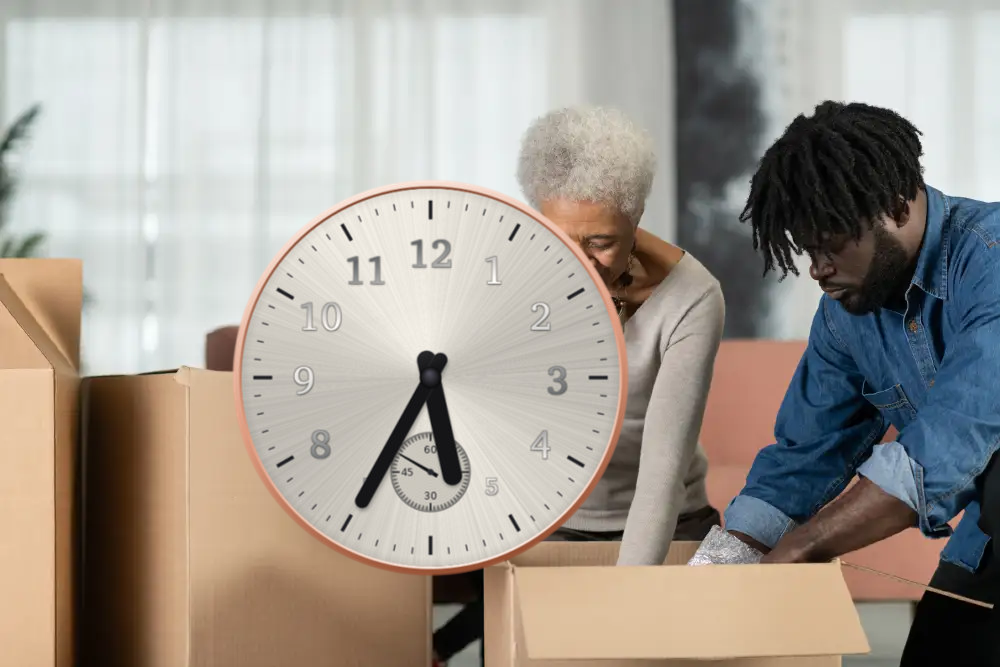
5:34:50
